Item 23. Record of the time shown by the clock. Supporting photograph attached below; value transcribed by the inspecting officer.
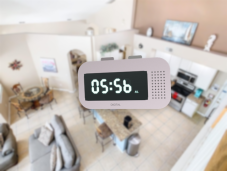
5:56
